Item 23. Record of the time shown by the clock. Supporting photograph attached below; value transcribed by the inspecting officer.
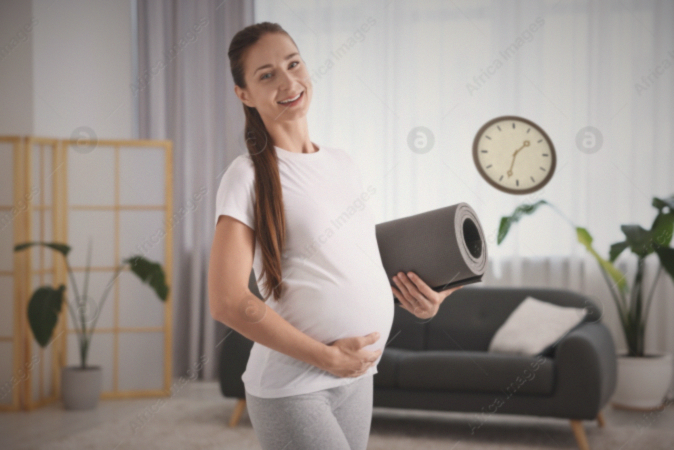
1:33
